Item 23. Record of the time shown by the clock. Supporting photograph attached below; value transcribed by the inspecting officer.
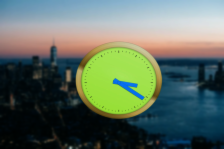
3:21
